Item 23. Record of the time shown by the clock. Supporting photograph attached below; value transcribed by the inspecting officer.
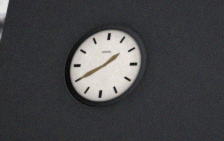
1:40
